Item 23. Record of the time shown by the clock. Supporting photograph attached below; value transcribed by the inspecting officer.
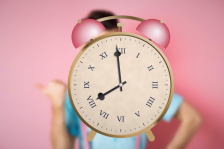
7:59
